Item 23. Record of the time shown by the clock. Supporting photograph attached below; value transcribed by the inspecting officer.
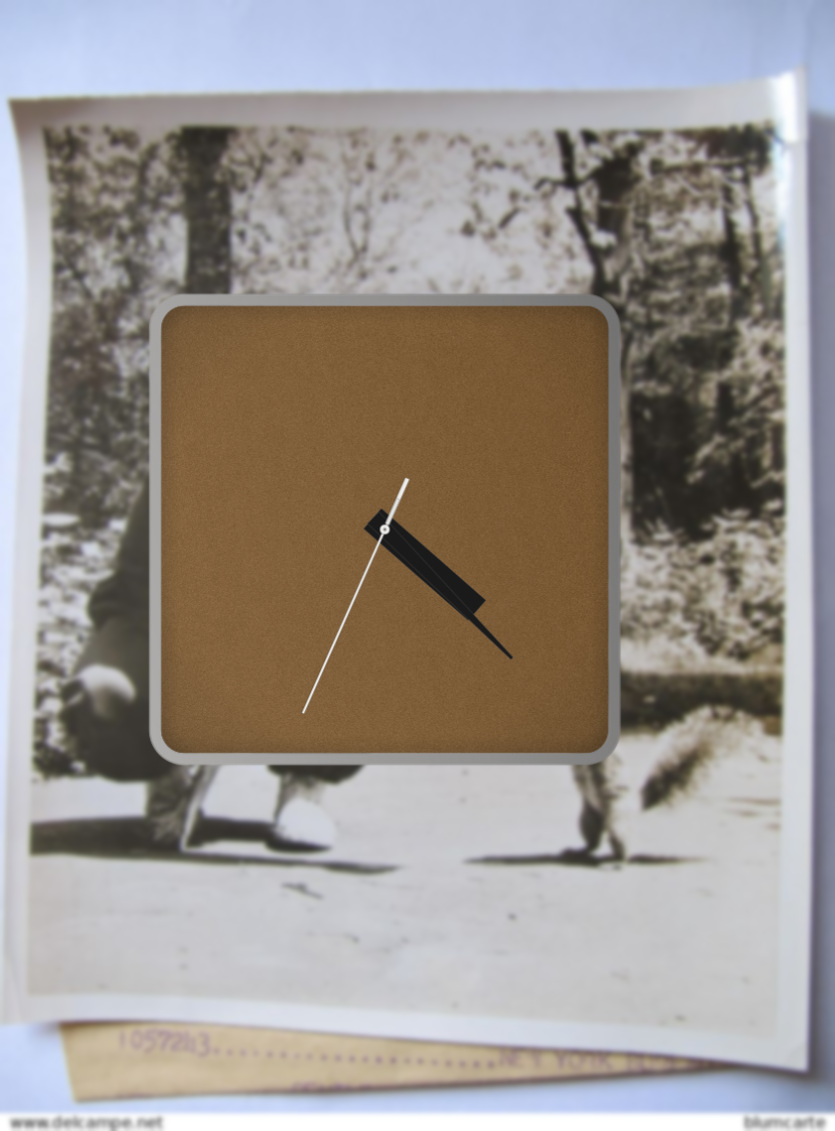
4:22:34
